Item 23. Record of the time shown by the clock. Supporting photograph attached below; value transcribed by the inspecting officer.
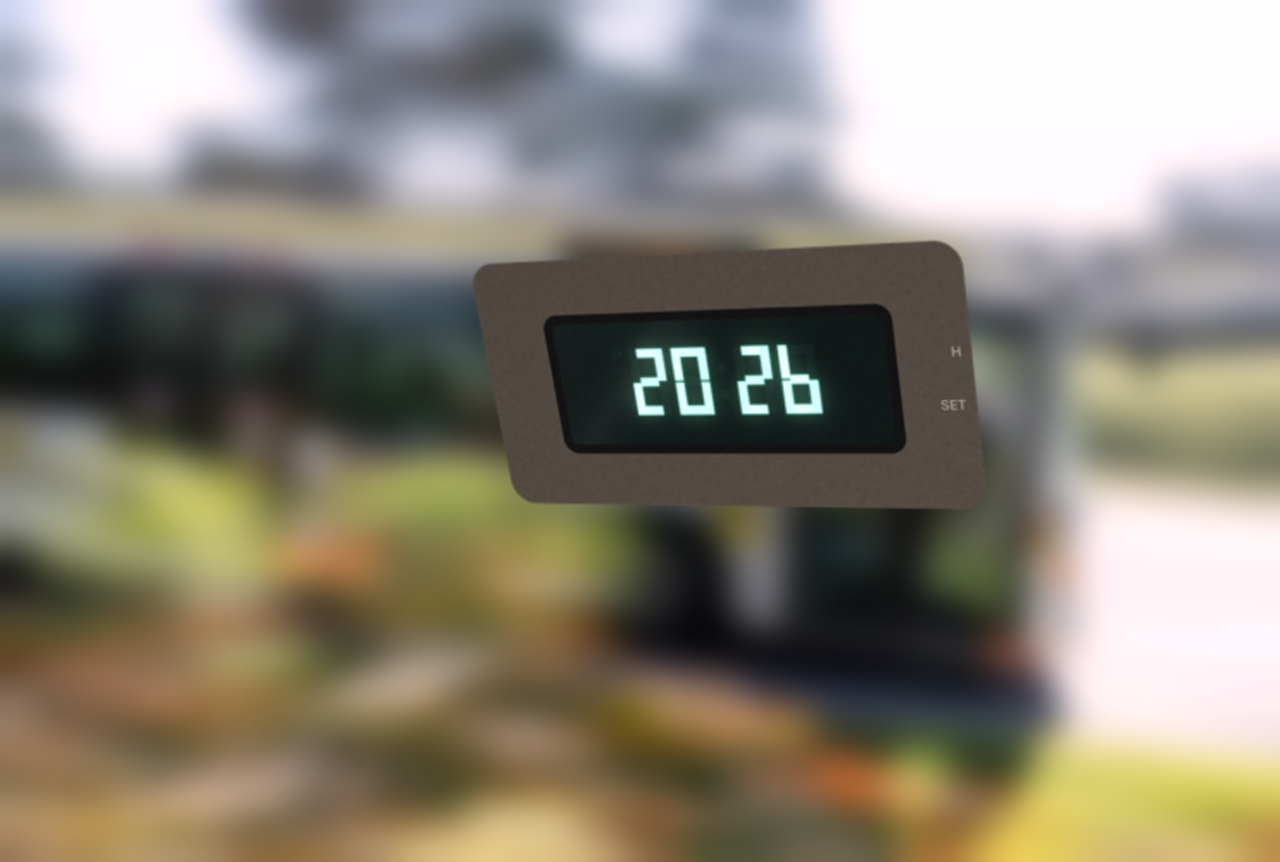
20:26
